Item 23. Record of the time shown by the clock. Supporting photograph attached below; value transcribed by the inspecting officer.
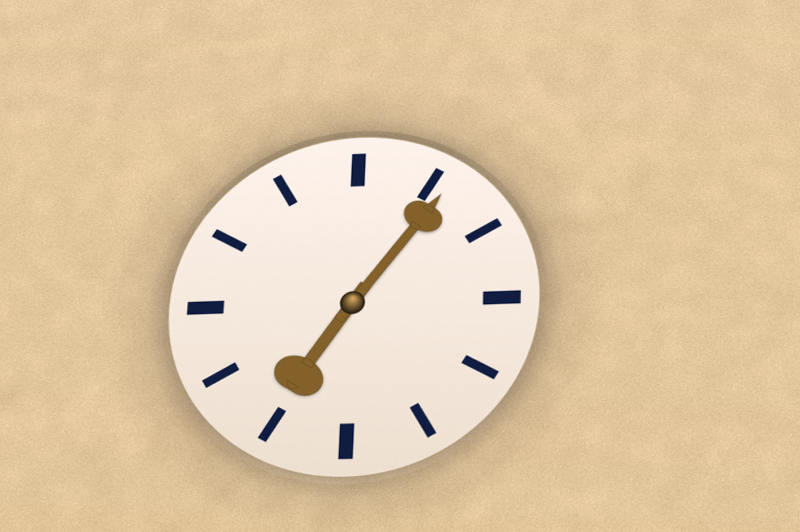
7:06
